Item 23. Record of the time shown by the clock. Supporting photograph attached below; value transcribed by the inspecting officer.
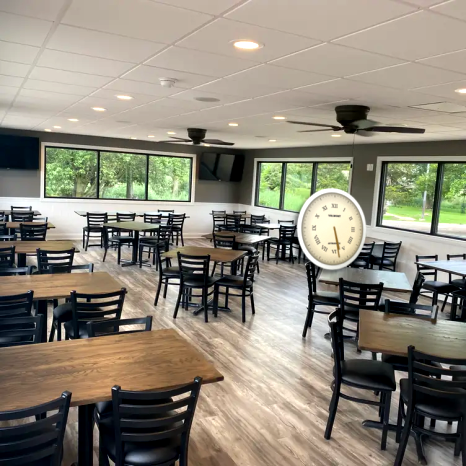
5:28
